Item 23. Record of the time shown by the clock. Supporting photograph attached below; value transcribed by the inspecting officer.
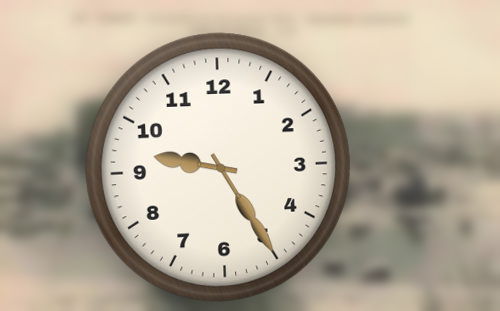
9:25
